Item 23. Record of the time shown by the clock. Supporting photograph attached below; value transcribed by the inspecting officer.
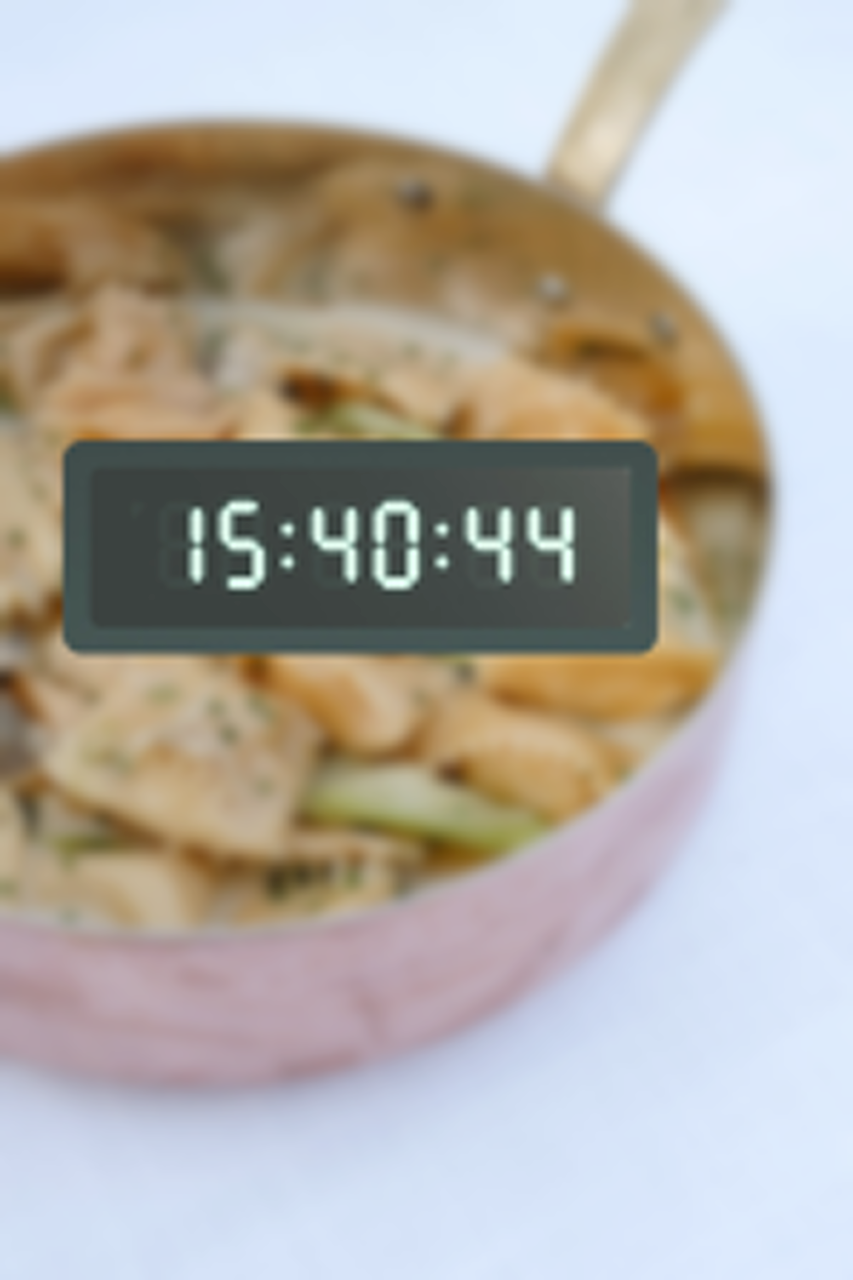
15:40:44
